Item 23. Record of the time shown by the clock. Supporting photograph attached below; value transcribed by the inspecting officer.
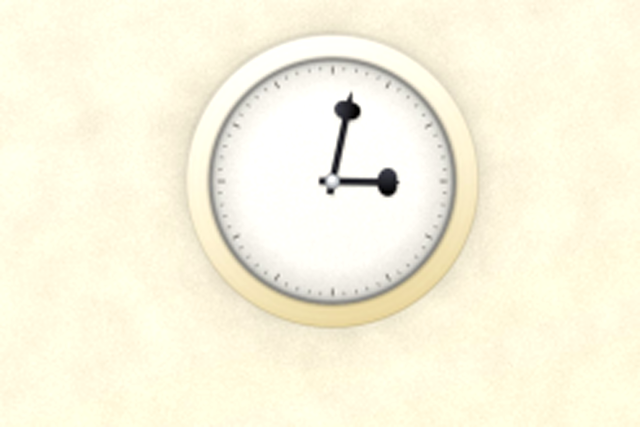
3:02
